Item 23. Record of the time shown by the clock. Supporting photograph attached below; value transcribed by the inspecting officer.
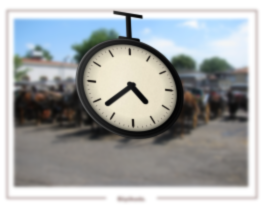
4:38
